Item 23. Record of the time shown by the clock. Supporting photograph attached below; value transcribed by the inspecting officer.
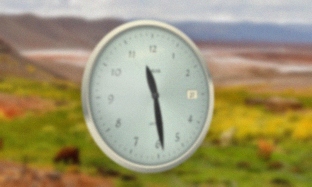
11:29
